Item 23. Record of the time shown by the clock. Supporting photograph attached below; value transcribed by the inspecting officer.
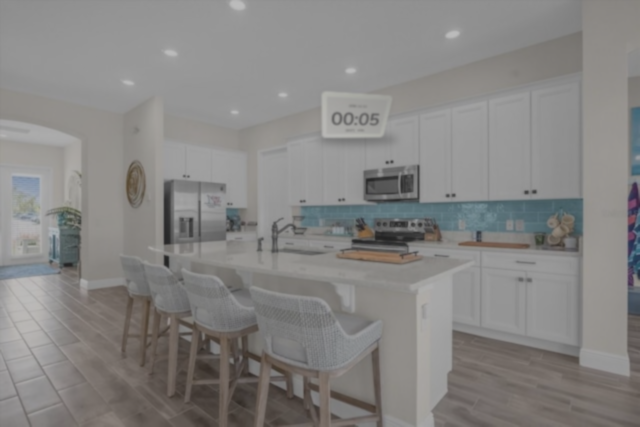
0:05
